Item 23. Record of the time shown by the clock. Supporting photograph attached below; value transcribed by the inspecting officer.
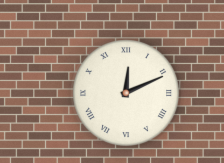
12:11
